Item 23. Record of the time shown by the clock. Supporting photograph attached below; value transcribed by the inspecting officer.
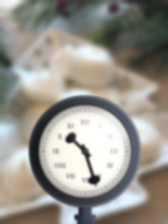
10:27
